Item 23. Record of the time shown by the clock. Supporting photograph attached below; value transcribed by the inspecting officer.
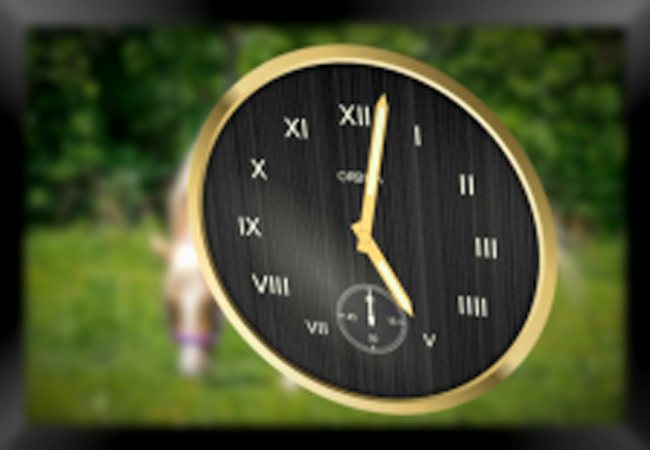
5:02
